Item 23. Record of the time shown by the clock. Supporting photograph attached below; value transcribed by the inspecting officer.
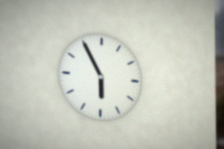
5:55
